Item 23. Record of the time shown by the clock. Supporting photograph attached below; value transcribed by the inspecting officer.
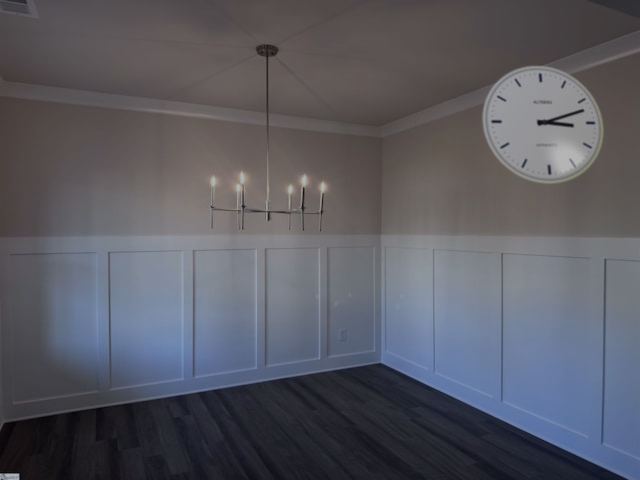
3:12
